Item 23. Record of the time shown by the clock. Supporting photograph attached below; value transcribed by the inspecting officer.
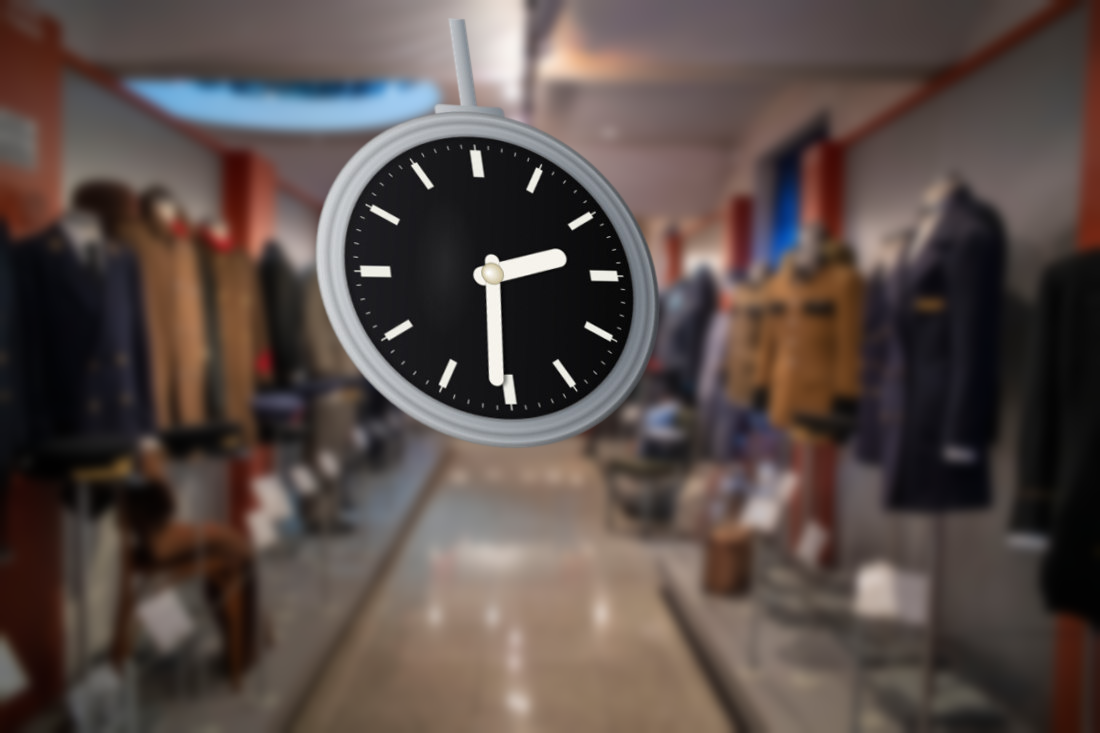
2:31
